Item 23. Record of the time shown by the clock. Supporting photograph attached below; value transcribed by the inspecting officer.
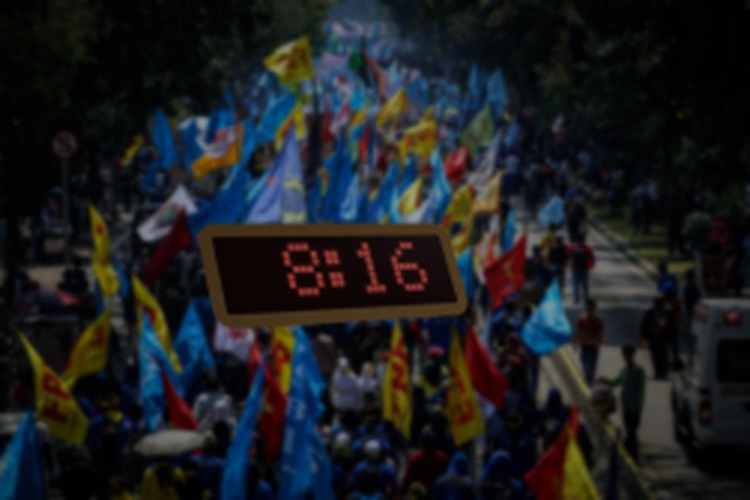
8:16
